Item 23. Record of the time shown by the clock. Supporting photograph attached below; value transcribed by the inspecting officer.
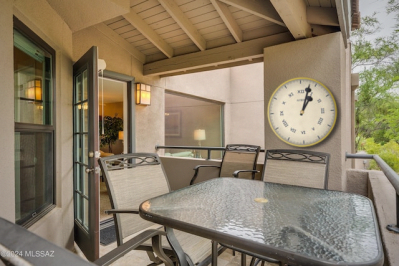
1:03
